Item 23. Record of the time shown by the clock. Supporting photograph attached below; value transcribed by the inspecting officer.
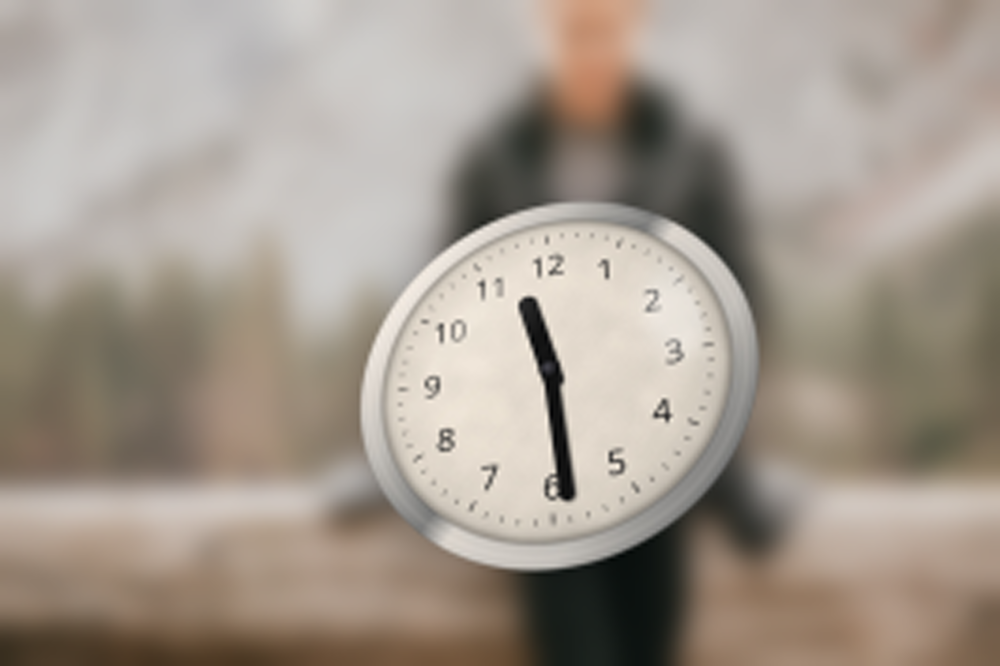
11:29
